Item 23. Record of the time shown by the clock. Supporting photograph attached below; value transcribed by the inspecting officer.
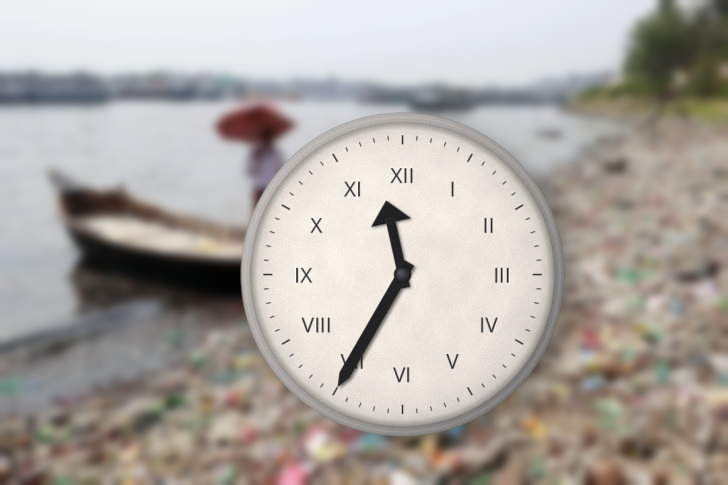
11:35
